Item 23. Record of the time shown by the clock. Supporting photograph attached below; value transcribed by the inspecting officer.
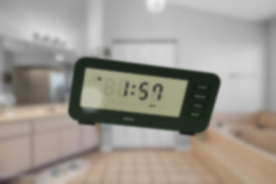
1:57
